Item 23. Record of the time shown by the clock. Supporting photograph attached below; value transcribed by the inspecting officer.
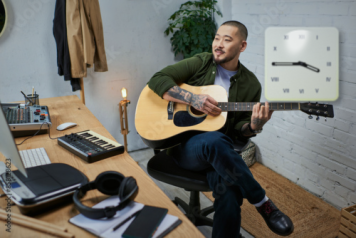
3:45
